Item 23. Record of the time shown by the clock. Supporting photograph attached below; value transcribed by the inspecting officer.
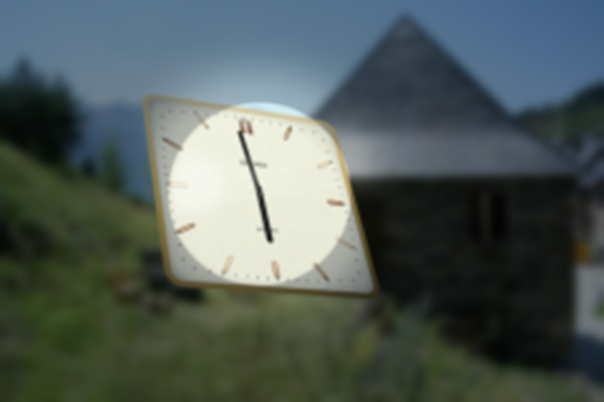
5:59
